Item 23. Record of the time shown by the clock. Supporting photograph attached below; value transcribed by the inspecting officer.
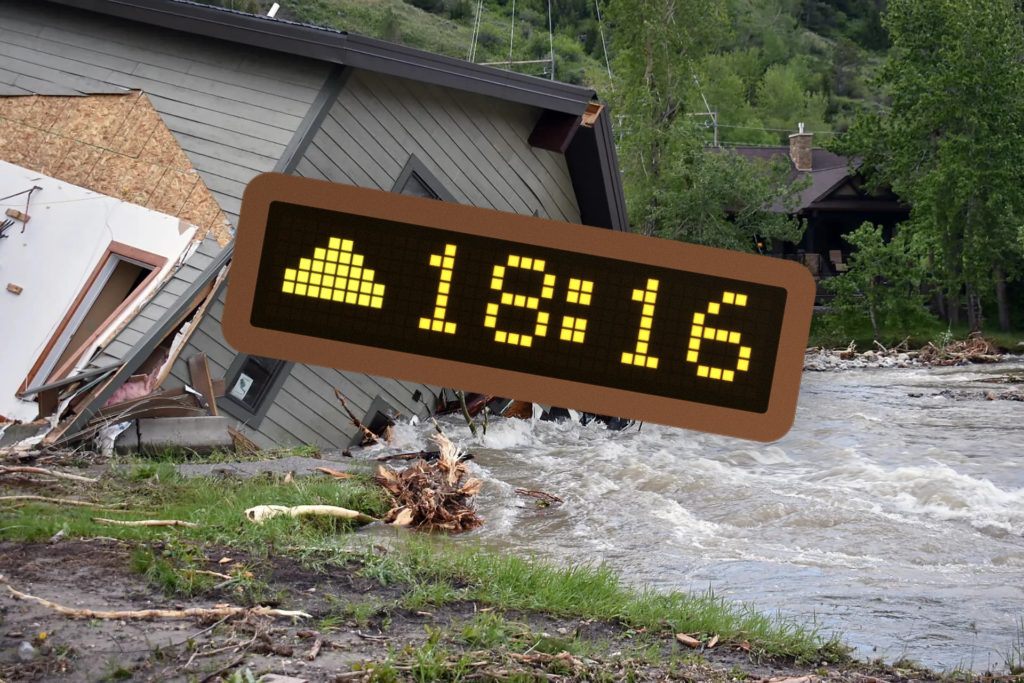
18:16
